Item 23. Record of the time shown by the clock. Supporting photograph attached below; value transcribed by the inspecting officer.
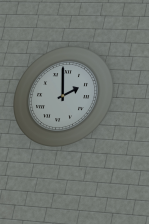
1:58
